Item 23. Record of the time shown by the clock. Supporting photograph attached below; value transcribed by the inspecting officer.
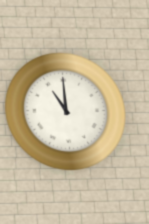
11:00
